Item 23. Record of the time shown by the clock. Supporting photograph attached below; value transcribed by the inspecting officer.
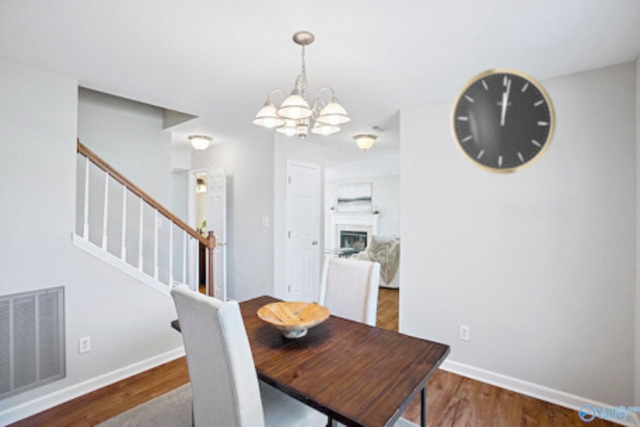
12:01
